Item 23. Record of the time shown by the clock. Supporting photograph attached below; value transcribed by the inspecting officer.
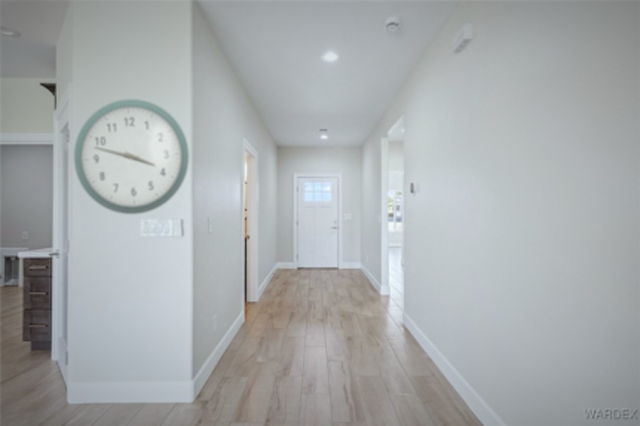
3:48
